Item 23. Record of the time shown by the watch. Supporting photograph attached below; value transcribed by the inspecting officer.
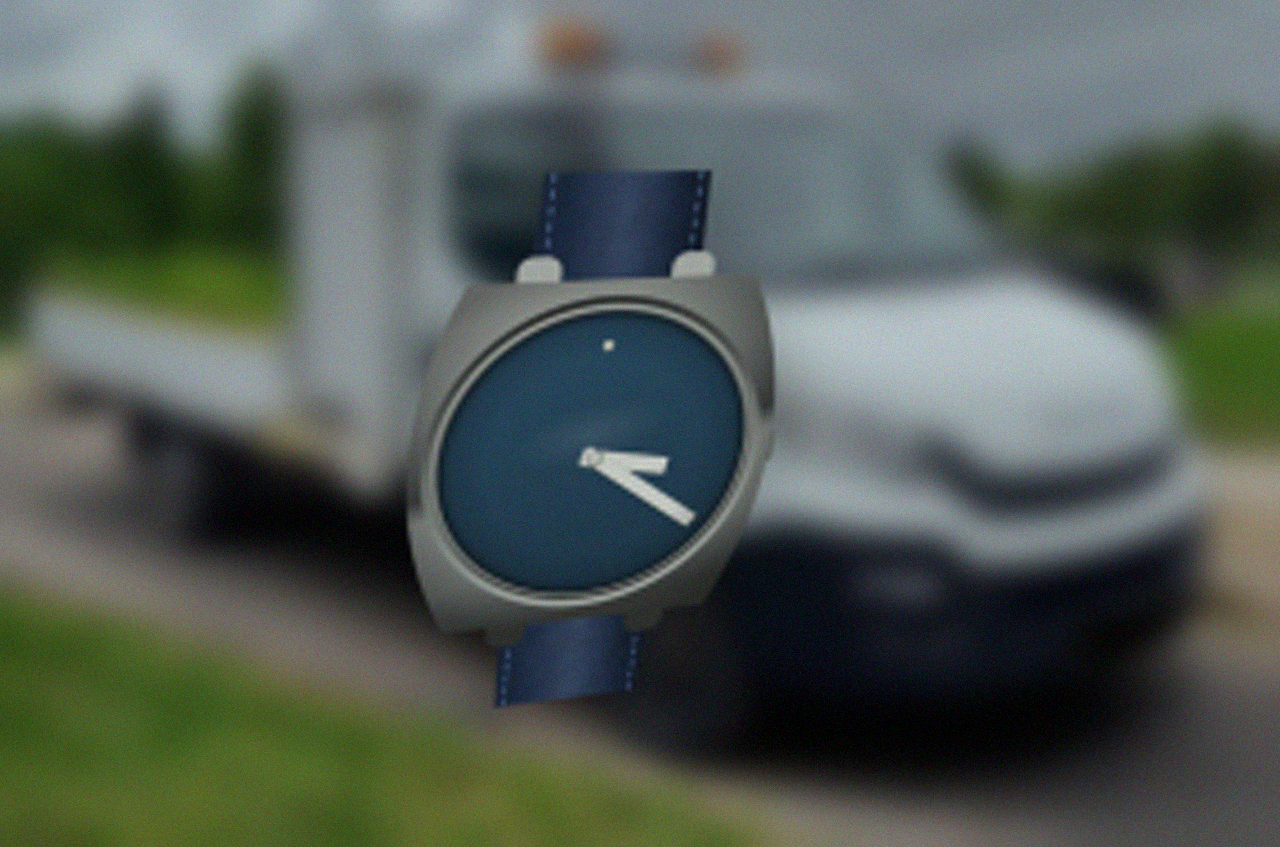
3:21
